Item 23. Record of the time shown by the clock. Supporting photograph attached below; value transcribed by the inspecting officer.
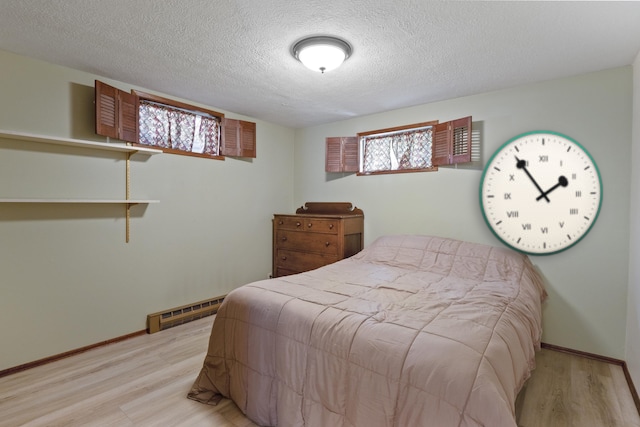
1:54
